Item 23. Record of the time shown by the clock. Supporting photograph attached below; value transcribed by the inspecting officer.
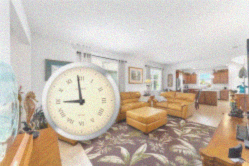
8:59
